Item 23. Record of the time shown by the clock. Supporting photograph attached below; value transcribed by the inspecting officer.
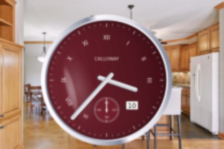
3:37
